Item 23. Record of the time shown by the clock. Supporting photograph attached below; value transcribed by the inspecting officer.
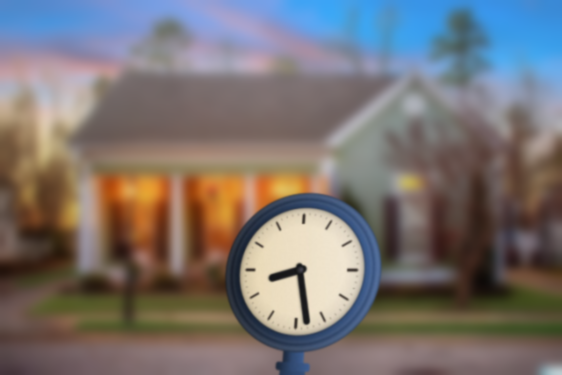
8:28
